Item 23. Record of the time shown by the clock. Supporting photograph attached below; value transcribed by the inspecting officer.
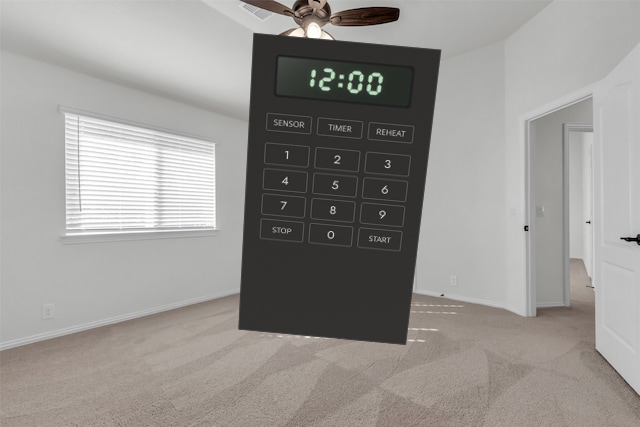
12:00
